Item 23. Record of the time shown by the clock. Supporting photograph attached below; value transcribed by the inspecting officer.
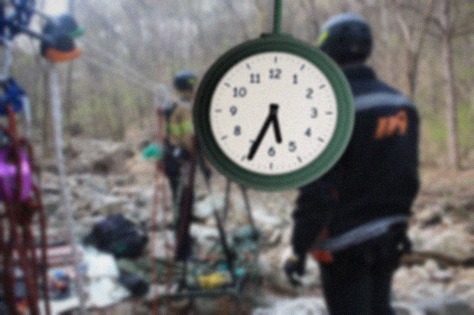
5:34
